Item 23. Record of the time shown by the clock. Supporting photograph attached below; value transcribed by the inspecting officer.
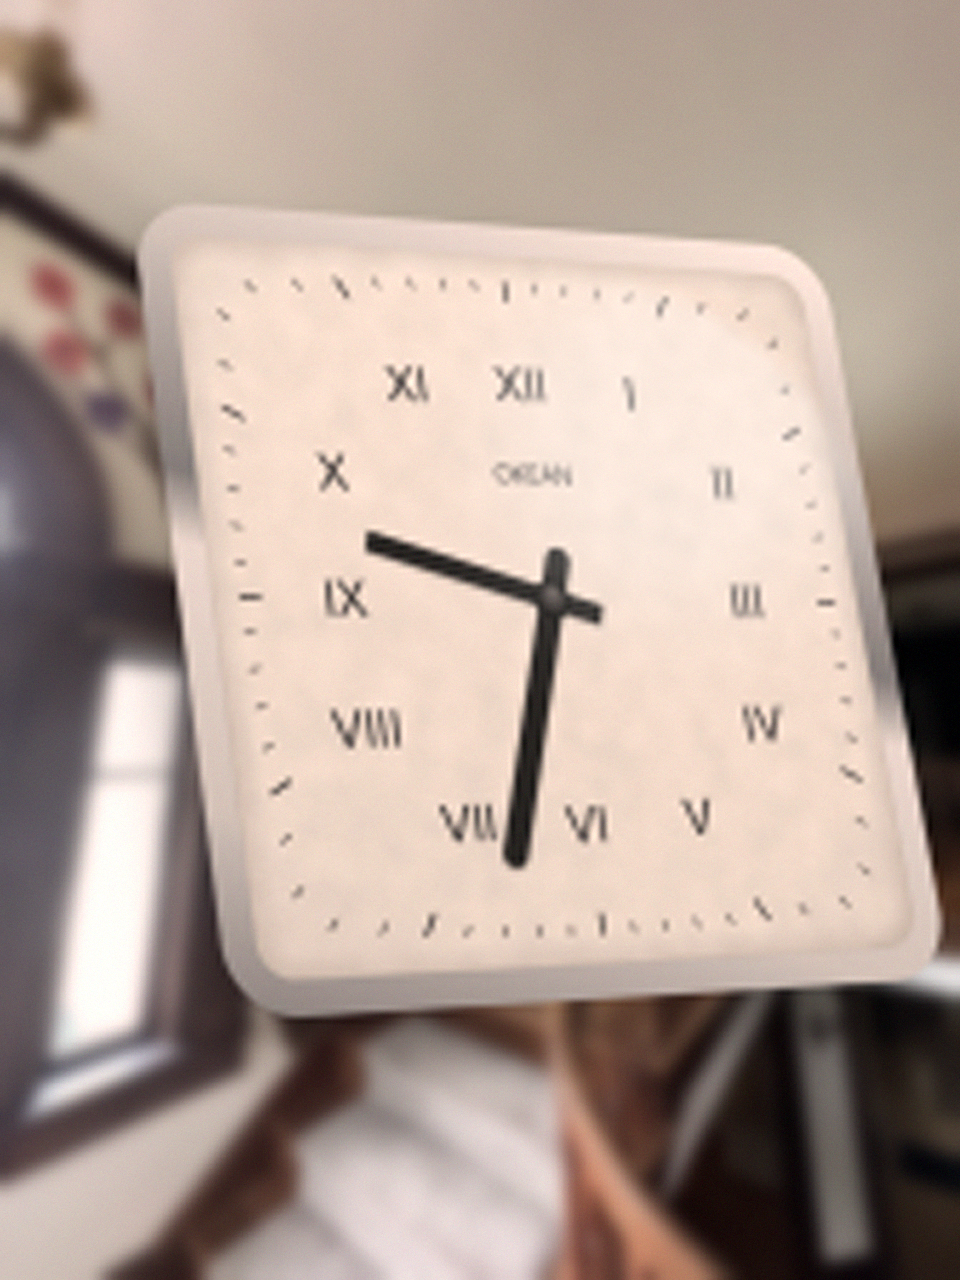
9:33
